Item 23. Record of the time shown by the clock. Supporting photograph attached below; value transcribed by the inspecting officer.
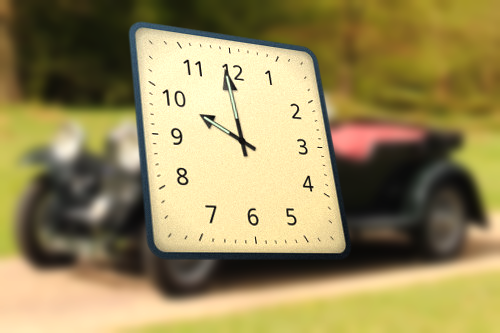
9:59
